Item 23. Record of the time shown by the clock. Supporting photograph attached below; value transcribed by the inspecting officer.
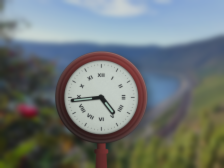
4:44
